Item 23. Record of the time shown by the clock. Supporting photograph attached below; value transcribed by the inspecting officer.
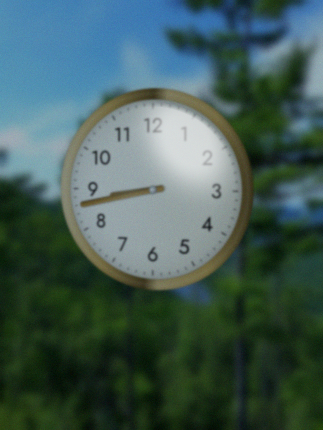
8:43
